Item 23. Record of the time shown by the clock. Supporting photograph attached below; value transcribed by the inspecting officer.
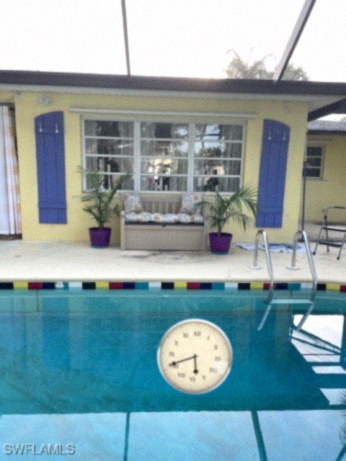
5:41
